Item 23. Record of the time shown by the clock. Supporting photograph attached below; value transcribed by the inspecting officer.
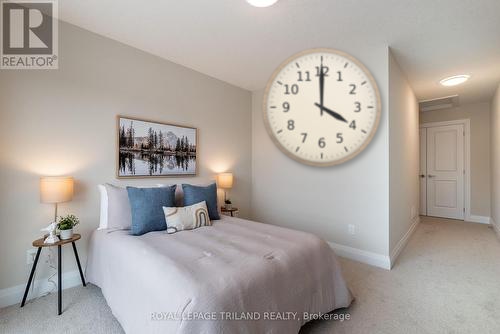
4:00
